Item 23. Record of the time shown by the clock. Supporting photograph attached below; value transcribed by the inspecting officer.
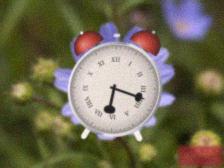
6:18
